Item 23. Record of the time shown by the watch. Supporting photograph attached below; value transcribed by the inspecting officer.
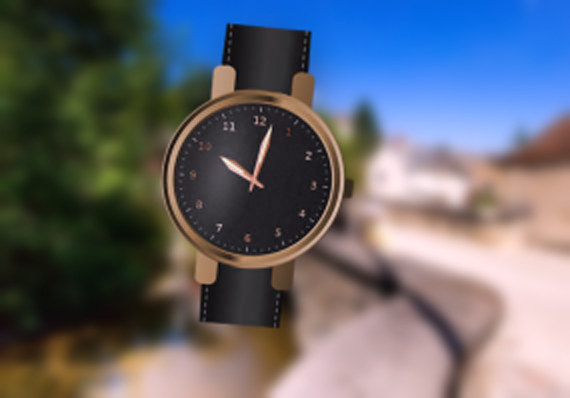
10:02
